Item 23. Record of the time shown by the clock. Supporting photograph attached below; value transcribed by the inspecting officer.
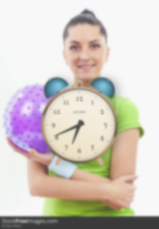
6:41
